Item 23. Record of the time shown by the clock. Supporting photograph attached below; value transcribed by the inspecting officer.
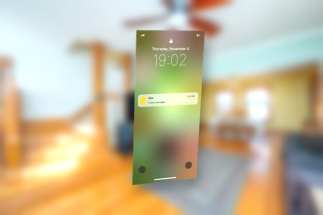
19:02
